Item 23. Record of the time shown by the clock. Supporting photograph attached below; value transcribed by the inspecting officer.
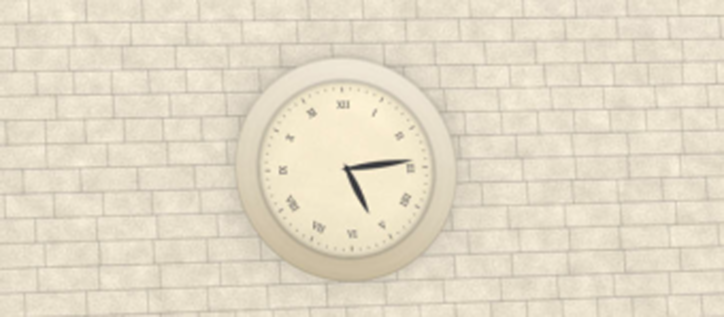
5:14
